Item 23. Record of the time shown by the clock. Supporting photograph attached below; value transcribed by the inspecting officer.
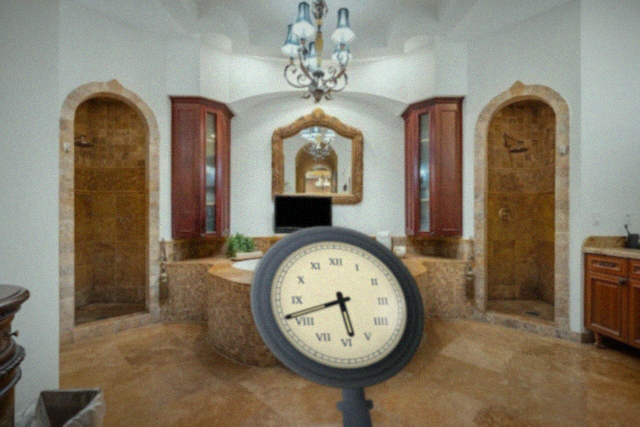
5:42
